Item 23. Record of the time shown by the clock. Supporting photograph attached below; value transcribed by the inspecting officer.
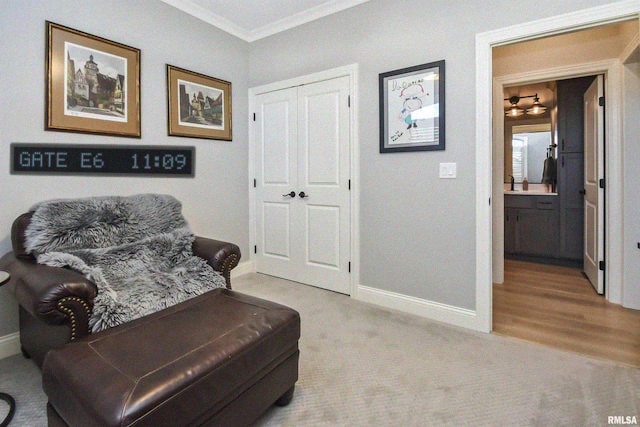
11:09
